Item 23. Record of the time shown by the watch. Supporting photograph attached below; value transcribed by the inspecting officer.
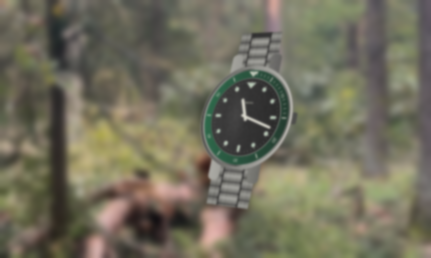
11:18
